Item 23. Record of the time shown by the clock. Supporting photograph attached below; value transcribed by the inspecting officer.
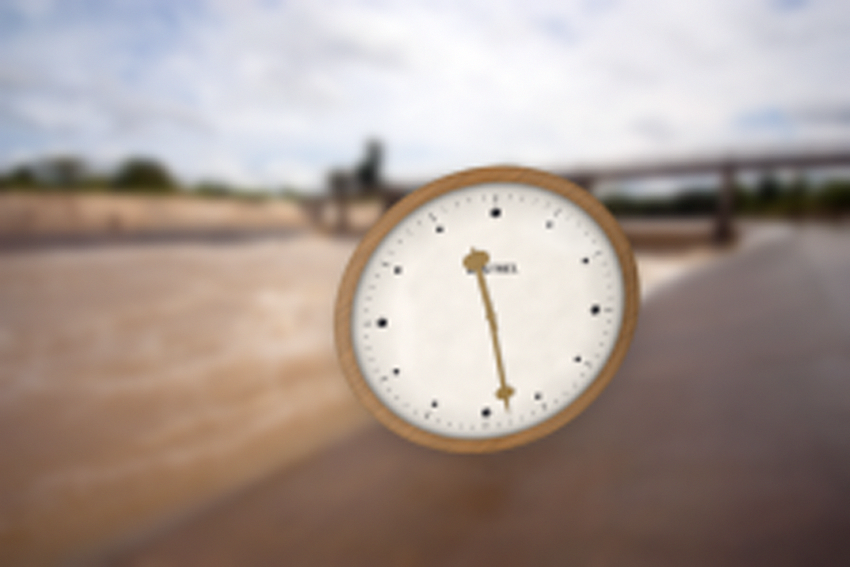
11:28
